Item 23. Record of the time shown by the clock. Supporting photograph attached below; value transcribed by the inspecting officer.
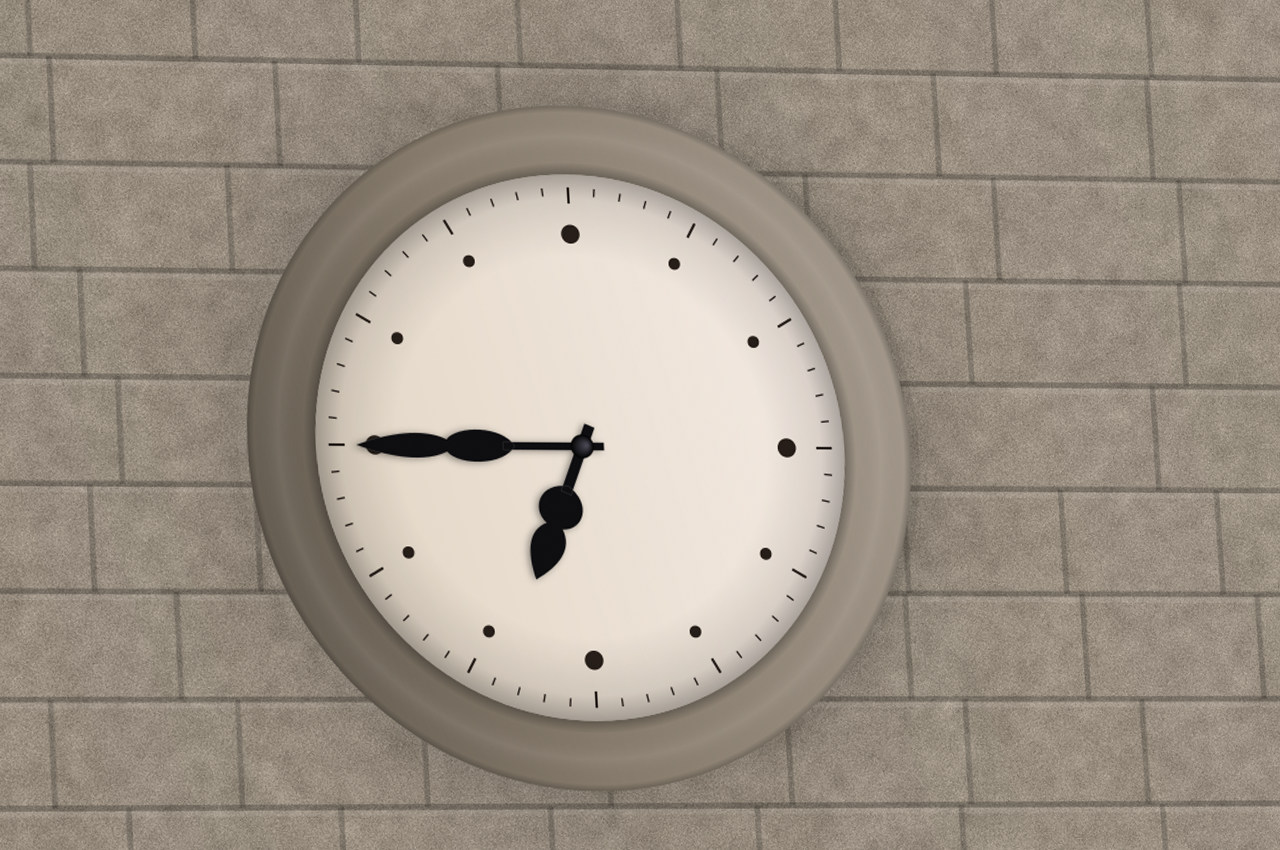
6:45
